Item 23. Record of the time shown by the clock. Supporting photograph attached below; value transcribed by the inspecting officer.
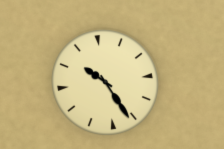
10:26
